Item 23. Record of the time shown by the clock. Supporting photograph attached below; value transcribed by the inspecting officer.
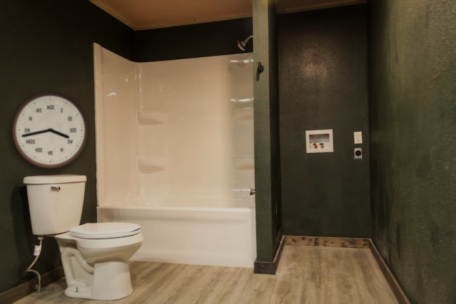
3:43
